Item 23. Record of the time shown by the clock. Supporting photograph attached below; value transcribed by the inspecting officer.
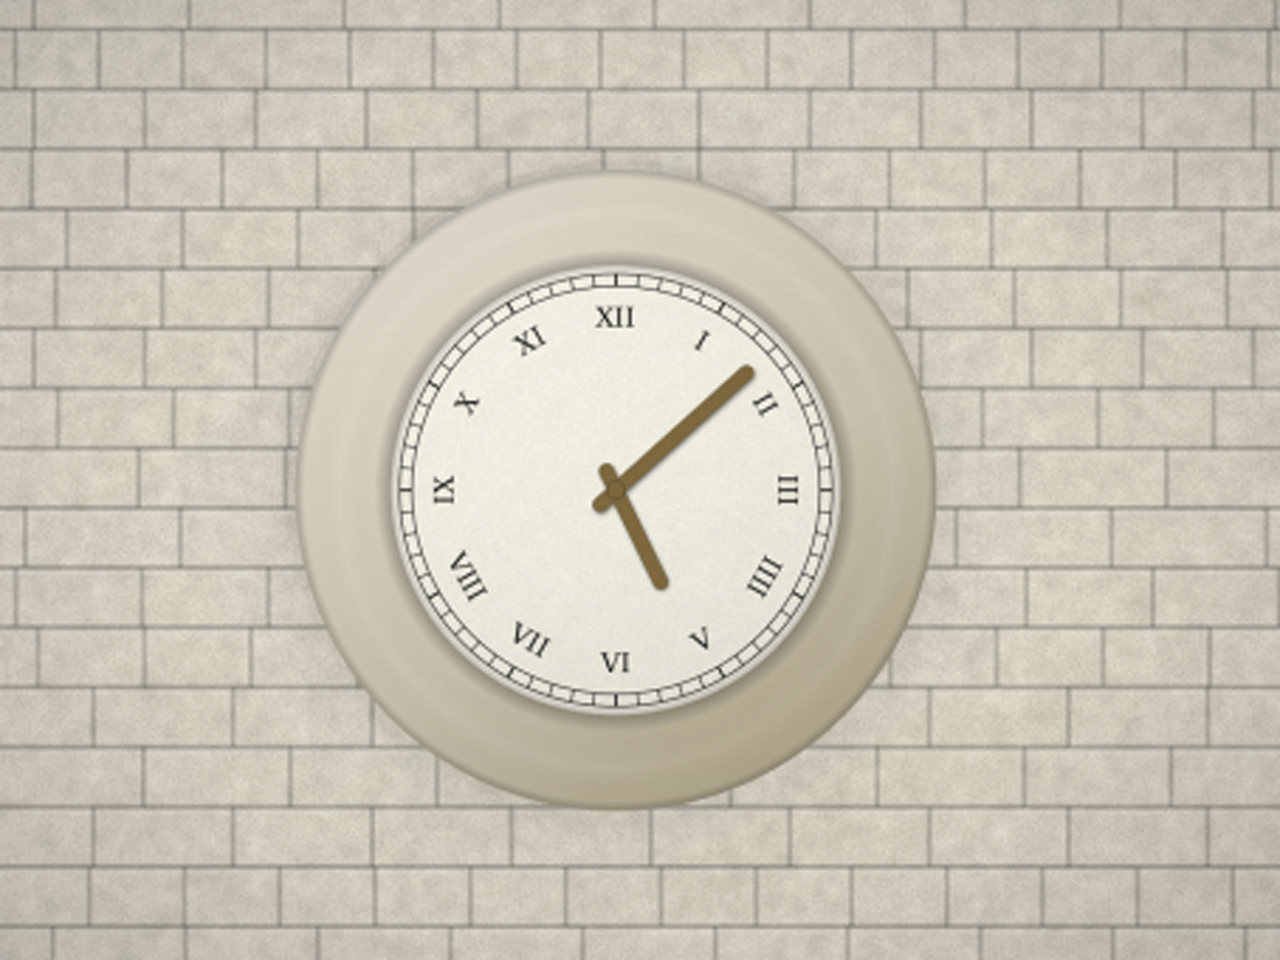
5:08
